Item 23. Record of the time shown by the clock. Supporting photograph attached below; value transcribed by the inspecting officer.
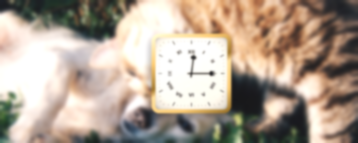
12:15
